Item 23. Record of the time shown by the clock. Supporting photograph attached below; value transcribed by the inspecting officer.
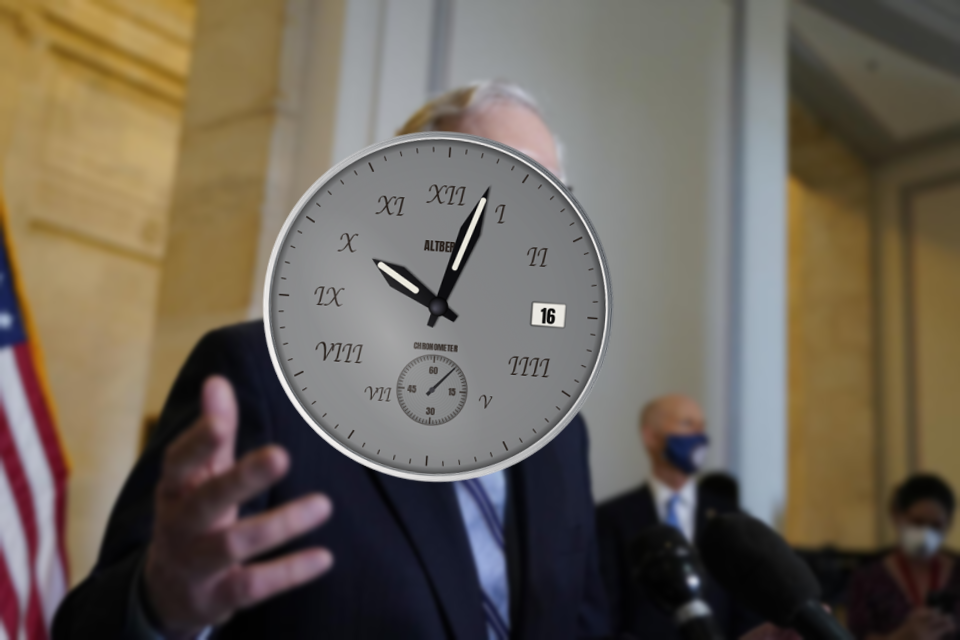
10:03:07
